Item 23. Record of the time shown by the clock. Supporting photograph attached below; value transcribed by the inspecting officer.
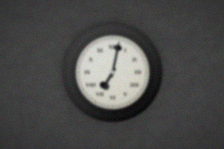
7:02
